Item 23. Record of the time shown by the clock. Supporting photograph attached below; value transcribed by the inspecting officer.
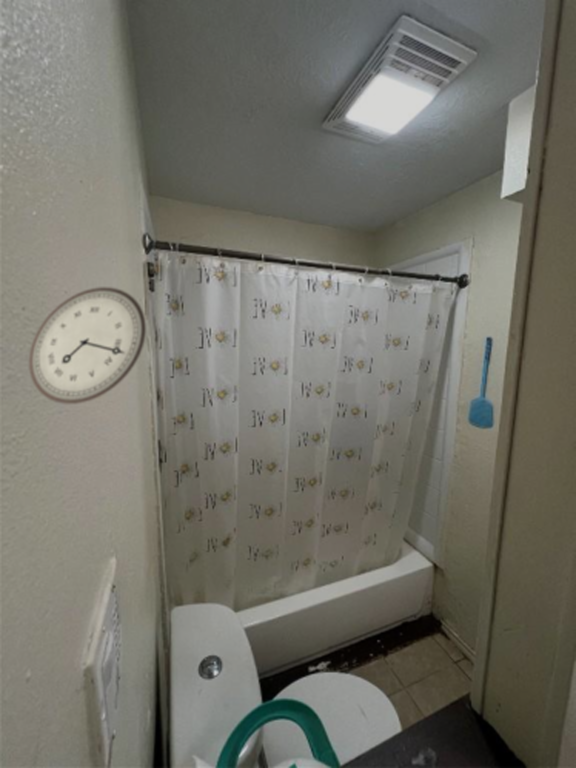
7:17
